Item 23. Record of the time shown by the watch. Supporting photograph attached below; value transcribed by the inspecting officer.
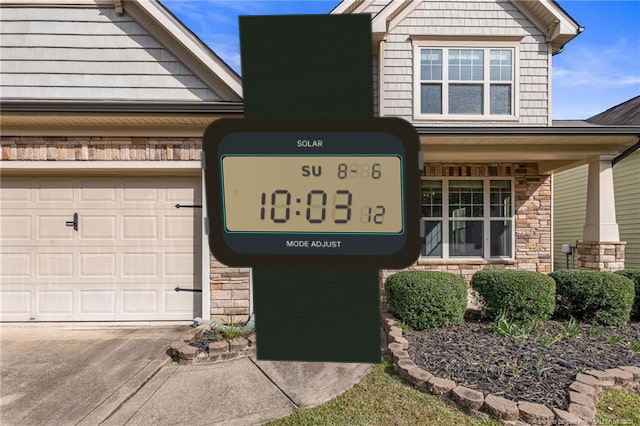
10:03:12
